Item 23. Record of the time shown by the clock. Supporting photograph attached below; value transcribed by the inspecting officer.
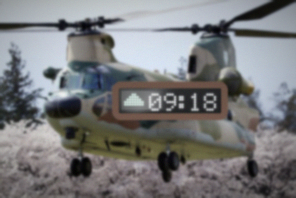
9:18
